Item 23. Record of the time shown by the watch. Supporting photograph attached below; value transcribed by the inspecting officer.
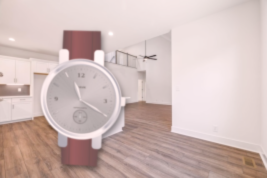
11:20
